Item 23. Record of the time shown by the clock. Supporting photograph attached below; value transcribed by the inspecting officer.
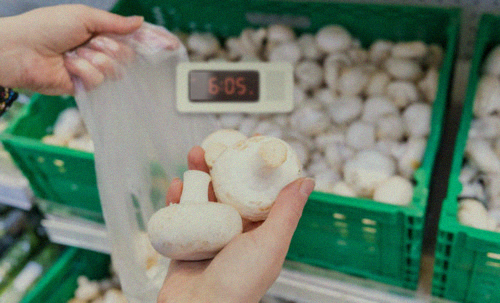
6:05
